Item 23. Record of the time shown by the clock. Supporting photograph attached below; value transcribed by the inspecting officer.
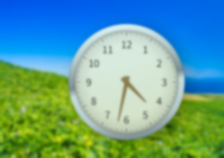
4:32
